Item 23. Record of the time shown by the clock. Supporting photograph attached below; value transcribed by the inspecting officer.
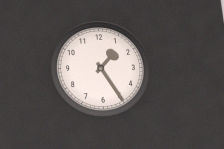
1:25
